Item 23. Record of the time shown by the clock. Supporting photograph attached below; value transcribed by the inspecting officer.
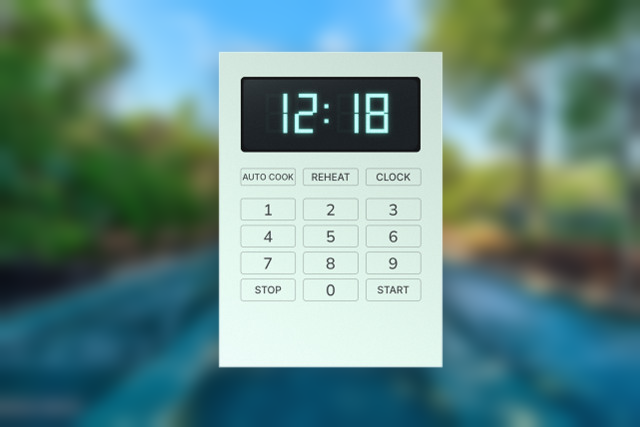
12:18
